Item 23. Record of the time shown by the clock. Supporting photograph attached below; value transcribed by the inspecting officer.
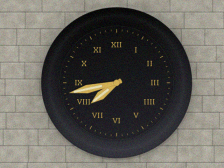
7:43
